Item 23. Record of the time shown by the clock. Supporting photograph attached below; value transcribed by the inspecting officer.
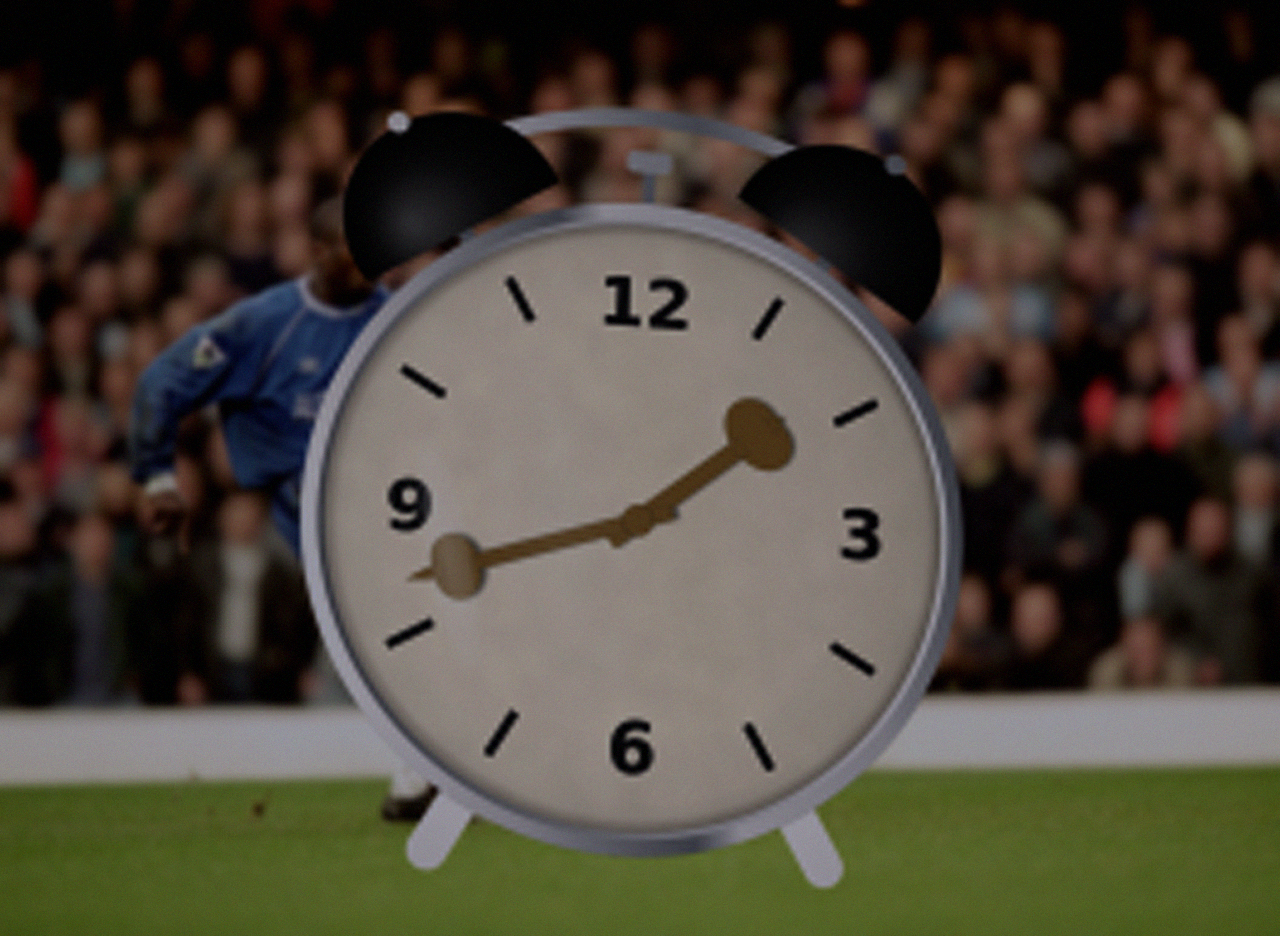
1:42
